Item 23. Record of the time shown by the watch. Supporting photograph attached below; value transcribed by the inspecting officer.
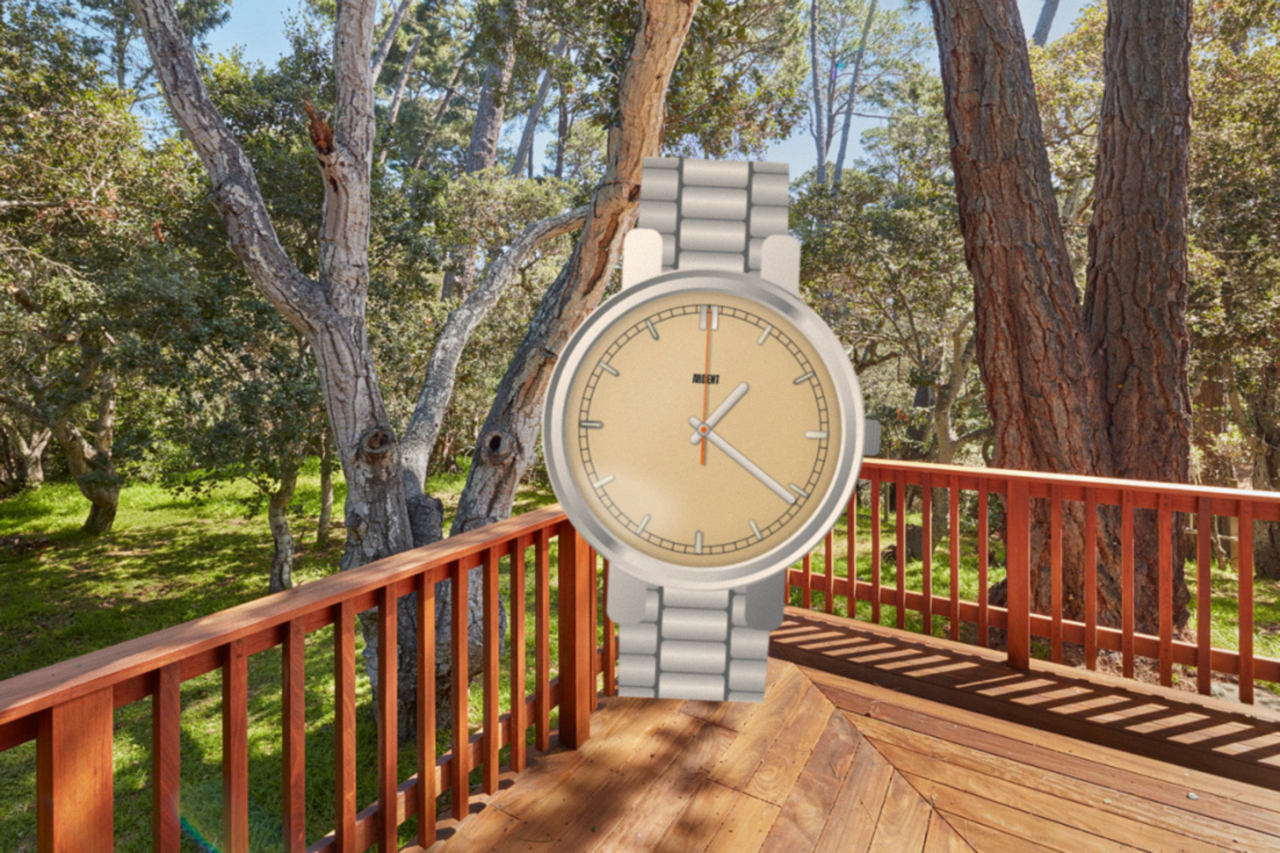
1:21:00
